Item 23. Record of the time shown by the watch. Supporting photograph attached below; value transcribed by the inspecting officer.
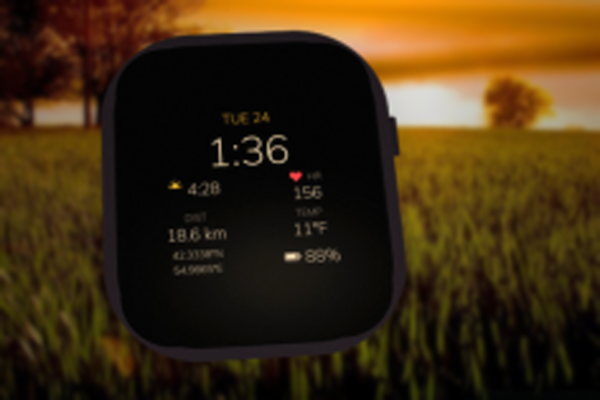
1:36
